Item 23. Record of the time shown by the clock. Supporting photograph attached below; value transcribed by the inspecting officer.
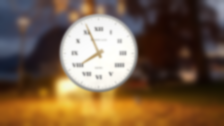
7:56
